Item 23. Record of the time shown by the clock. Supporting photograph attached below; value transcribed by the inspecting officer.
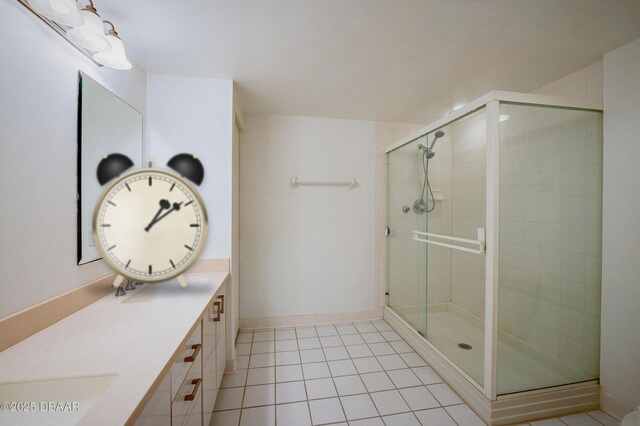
1:09
